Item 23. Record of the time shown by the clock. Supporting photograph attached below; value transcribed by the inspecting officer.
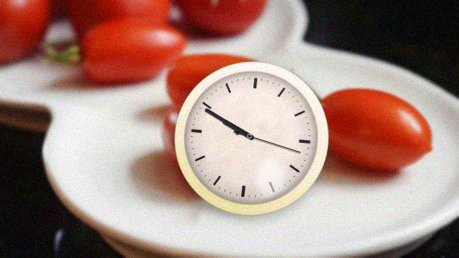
9:49:17
